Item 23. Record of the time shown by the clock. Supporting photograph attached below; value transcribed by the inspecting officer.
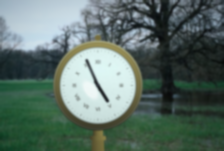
4:56
